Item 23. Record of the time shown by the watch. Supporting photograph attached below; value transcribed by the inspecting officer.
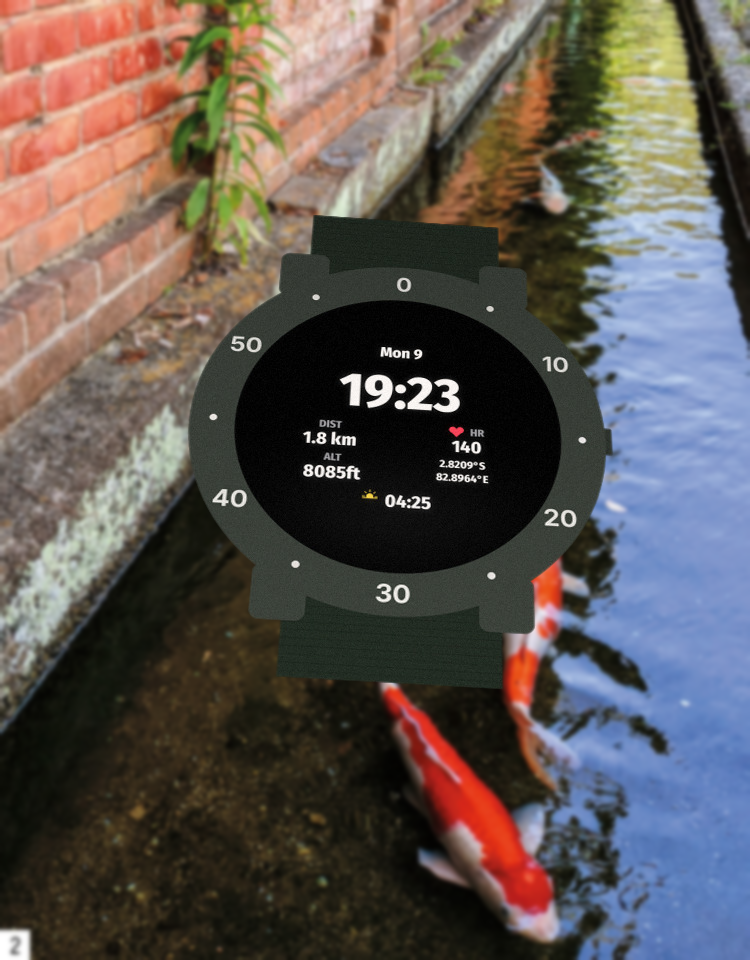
19:23
